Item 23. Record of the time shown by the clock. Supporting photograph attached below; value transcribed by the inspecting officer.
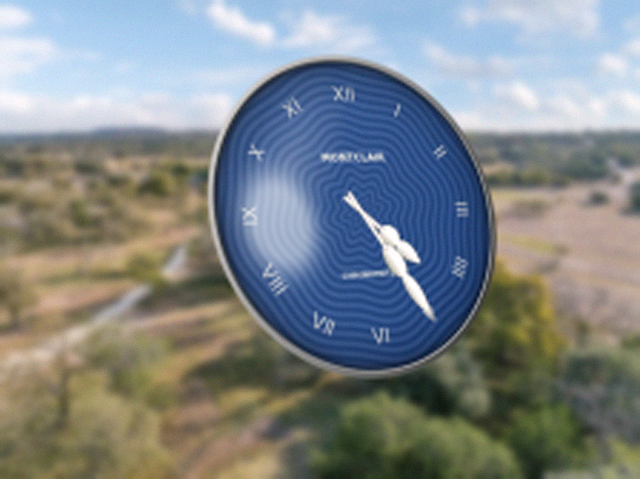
4:25
